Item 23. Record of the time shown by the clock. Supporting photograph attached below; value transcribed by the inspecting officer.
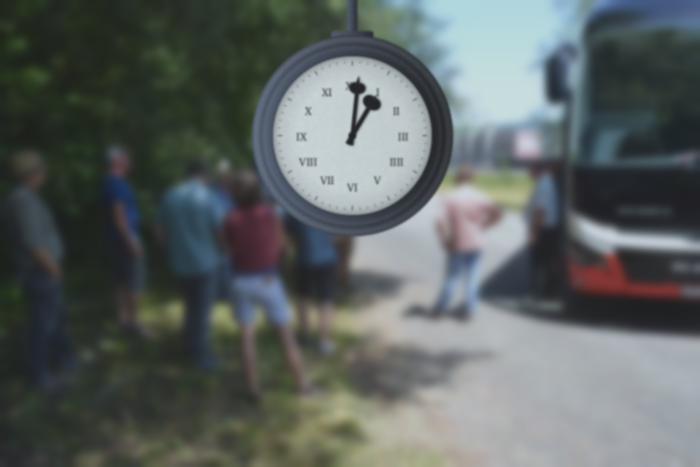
1:01
